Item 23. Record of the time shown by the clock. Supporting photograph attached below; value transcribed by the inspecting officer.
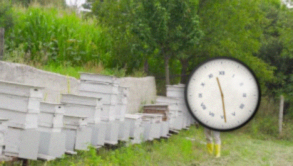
11:29
